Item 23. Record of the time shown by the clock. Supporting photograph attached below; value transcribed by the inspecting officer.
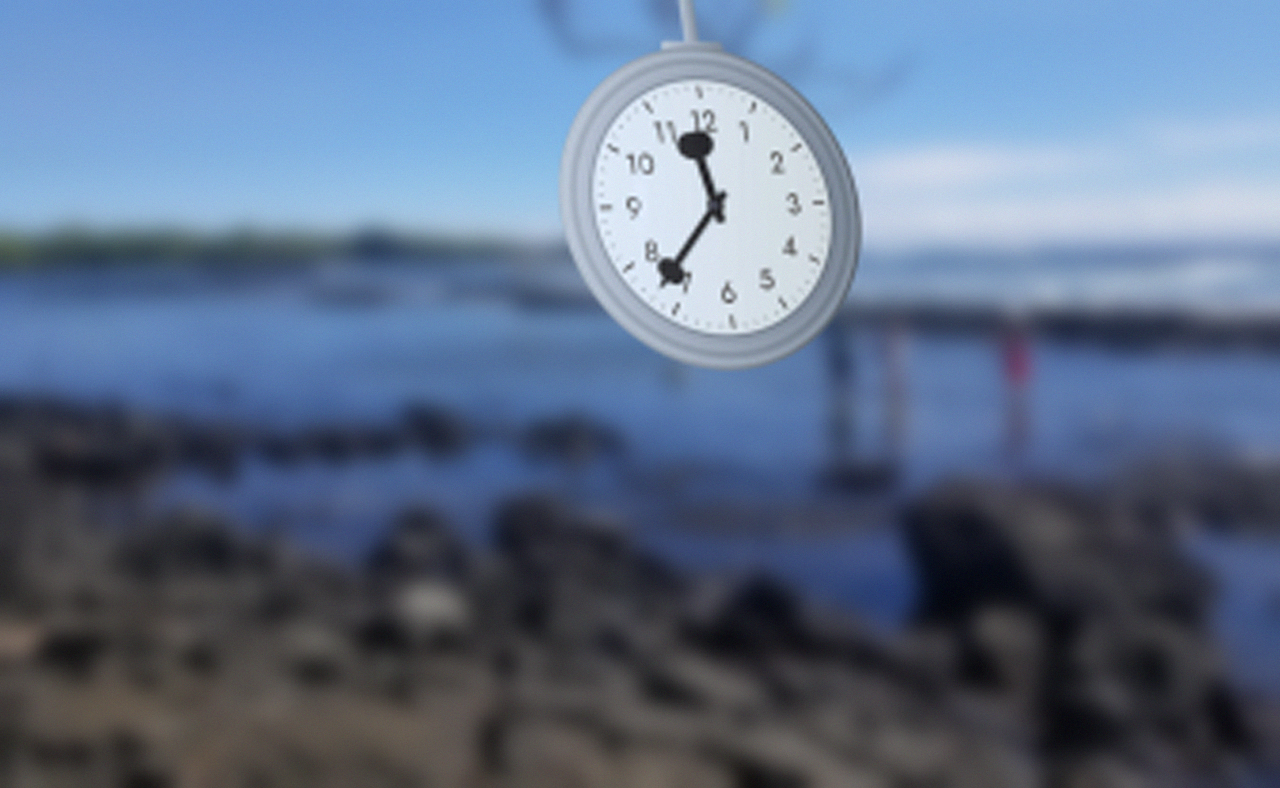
11:37
